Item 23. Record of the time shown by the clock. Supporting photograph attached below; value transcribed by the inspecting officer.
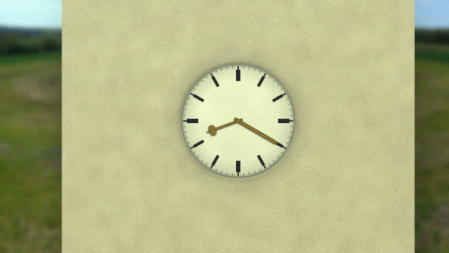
8:20
